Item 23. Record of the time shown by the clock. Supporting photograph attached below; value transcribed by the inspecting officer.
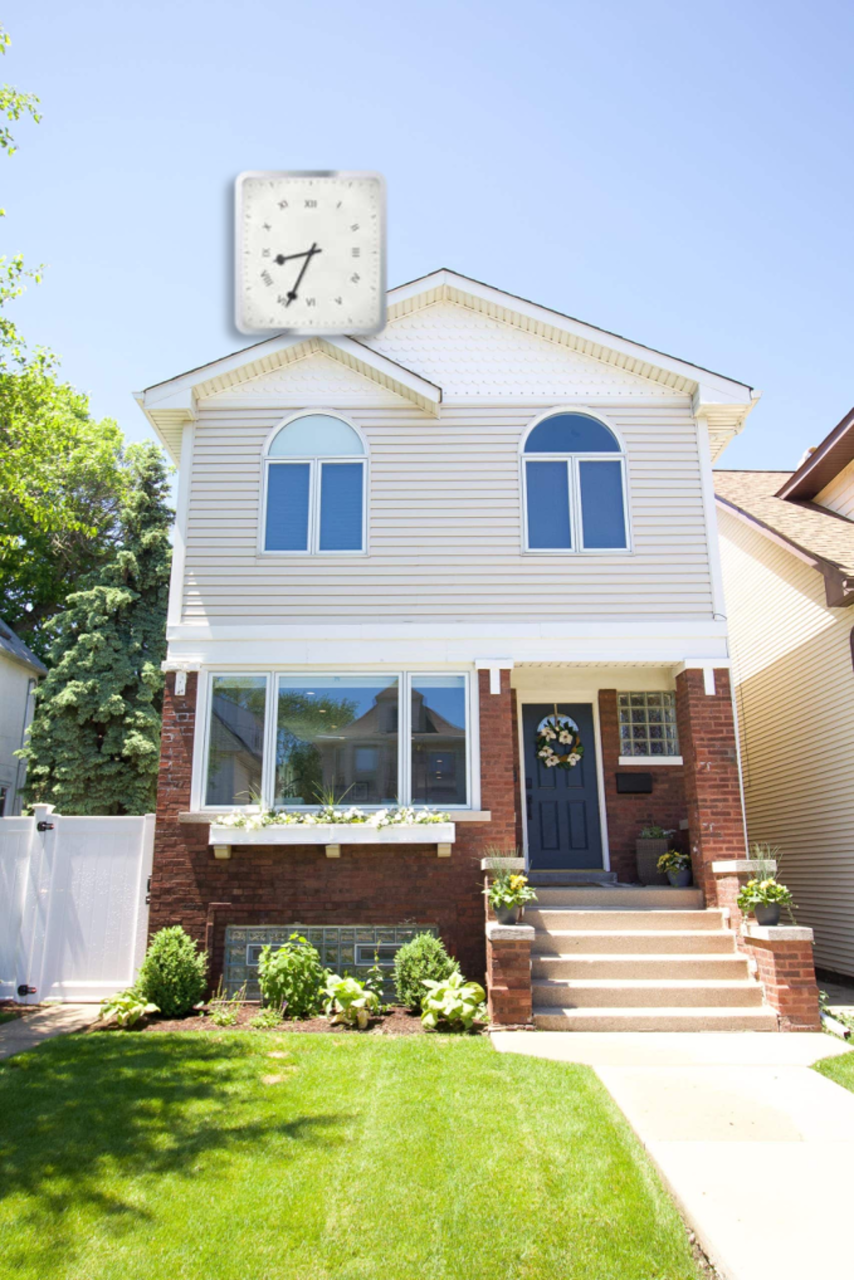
8:34
